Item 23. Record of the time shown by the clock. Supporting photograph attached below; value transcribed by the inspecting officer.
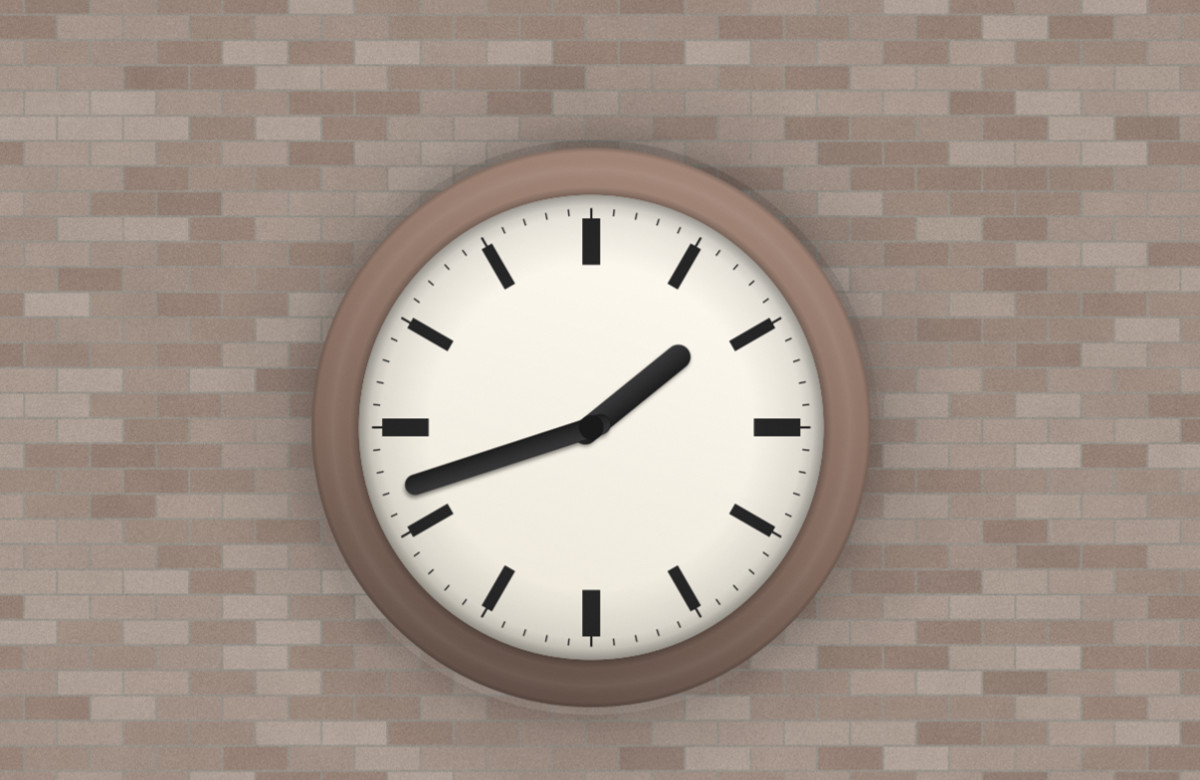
1:42
